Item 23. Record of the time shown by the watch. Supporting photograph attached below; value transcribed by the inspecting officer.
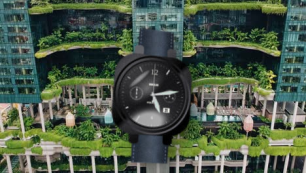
5:13
